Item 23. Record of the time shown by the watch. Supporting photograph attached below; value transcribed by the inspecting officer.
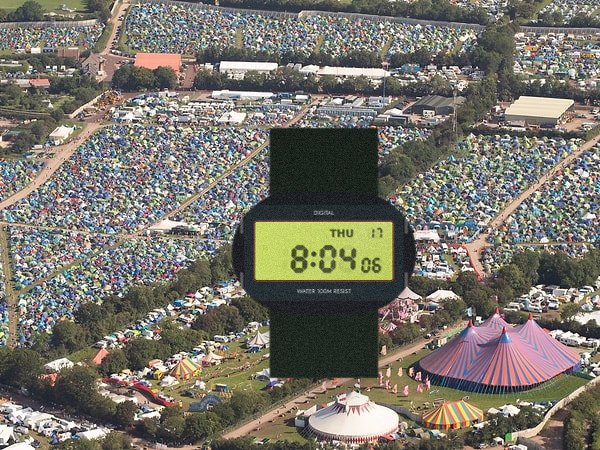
8:04:06
